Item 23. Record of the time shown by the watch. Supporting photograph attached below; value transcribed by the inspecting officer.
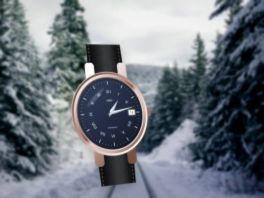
1:13
